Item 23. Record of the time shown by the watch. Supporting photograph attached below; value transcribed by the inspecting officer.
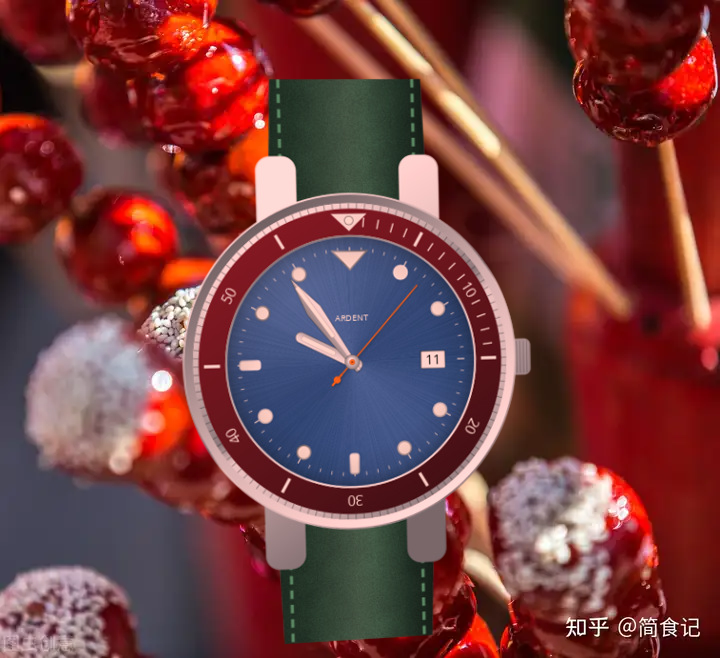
9:54:07
